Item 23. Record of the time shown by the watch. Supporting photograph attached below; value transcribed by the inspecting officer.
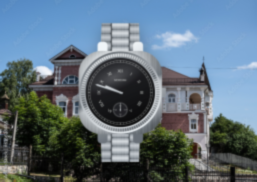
9:48
